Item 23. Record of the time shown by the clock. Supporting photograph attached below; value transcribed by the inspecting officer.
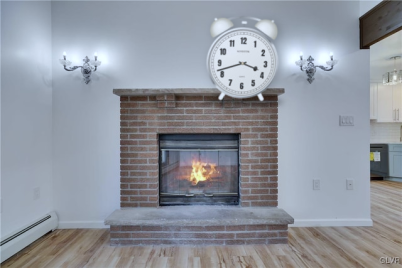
3:42
